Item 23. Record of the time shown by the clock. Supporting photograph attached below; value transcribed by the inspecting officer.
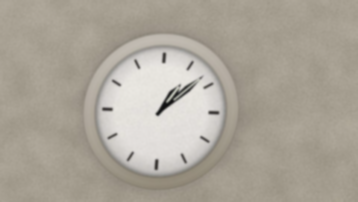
1:08
